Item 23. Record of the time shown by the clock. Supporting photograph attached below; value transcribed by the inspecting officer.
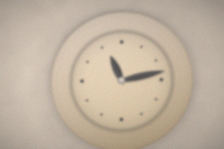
11:13
